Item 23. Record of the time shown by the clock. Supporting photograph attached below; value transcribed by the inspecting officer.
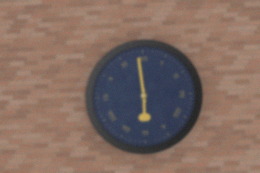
5:59
